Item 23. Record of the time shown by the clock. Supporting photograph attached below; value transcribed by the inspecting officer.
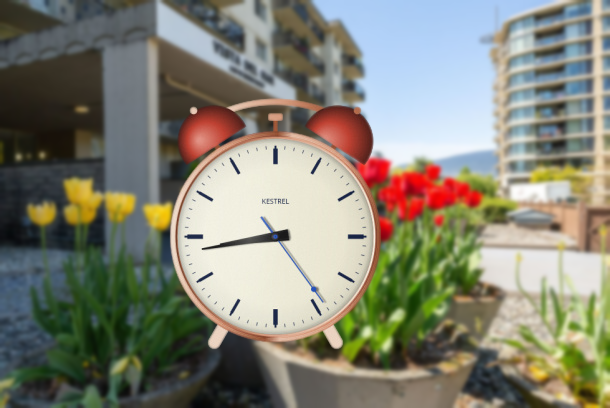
8:43:24
